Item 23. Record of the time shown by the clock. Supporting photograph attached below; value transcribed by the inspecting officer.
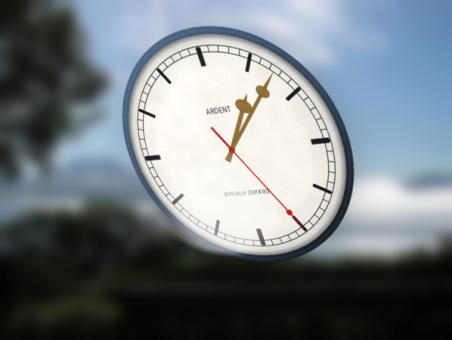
1:07:25
